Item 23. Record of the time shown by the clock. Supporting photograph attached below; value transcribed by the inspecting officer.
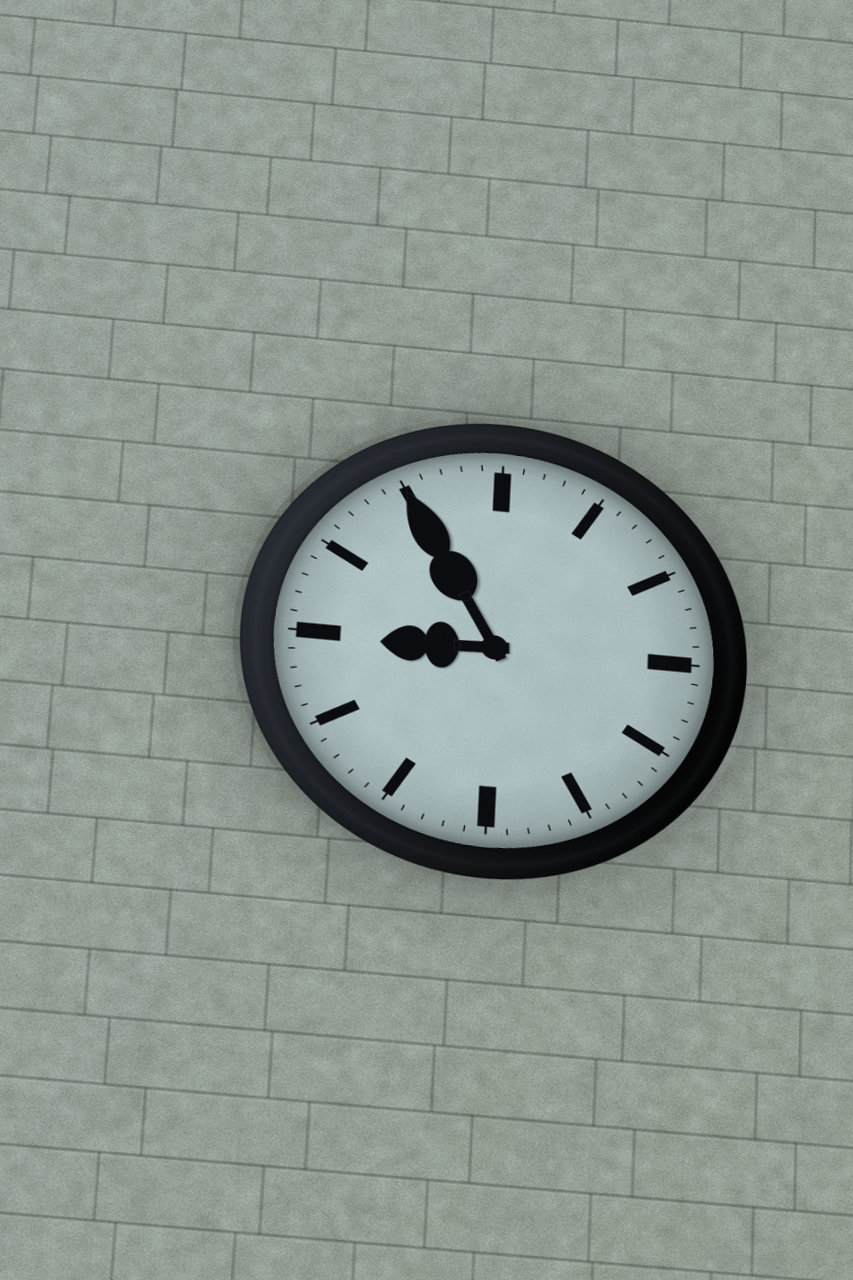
8:55
